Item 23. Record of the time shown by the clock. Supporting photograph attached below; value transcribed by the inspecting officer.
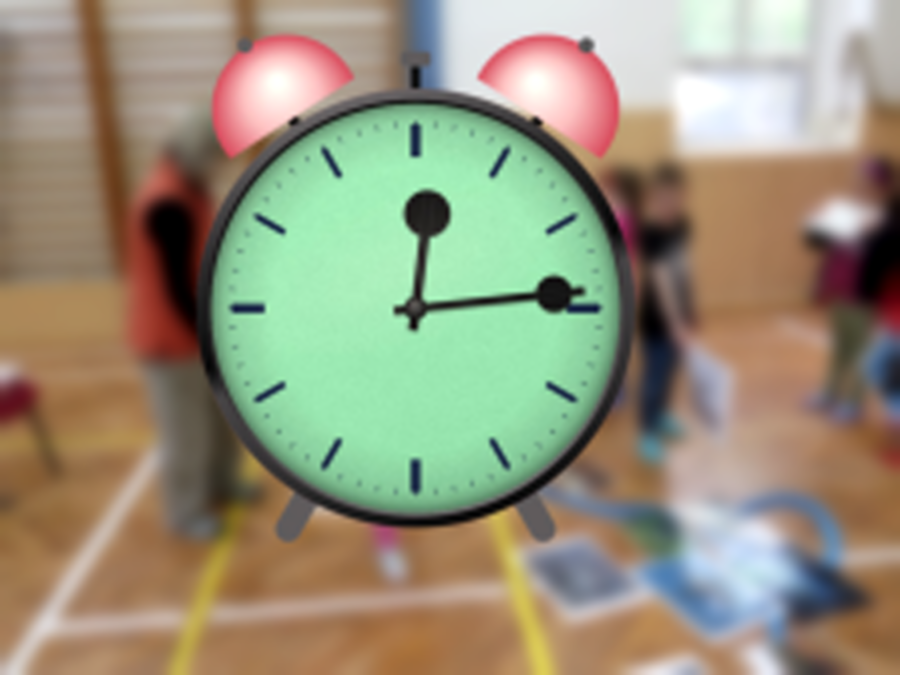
12:14
